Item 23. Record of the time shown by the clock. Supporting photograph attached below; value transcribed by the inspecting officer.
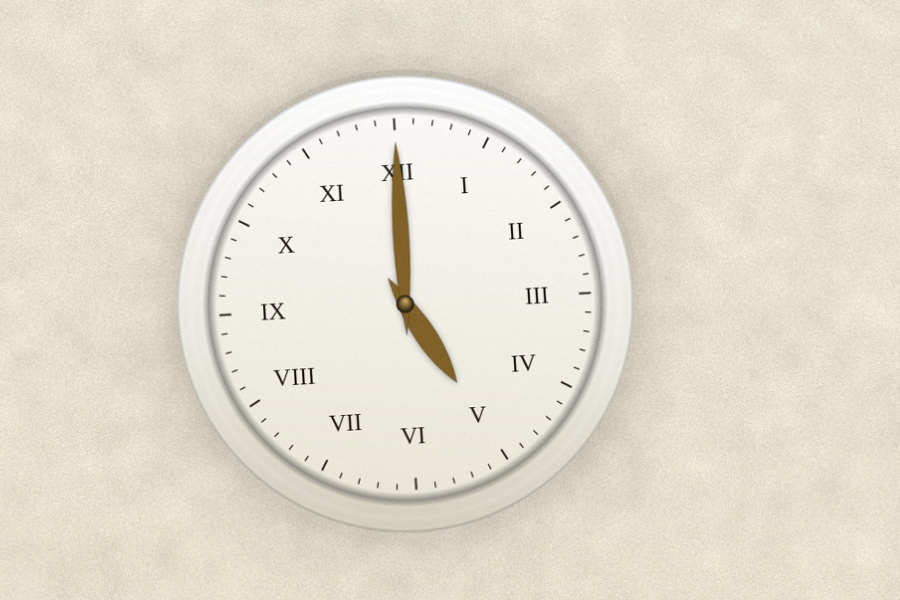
5:00
